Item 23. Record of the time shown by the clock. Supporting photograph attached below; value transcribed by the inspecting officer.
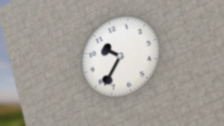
10:38
